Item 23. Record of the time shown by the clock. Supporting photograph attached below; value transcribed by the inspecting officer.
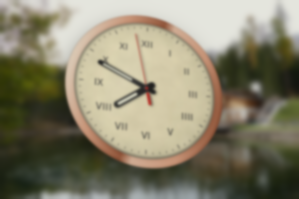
7:48:58
